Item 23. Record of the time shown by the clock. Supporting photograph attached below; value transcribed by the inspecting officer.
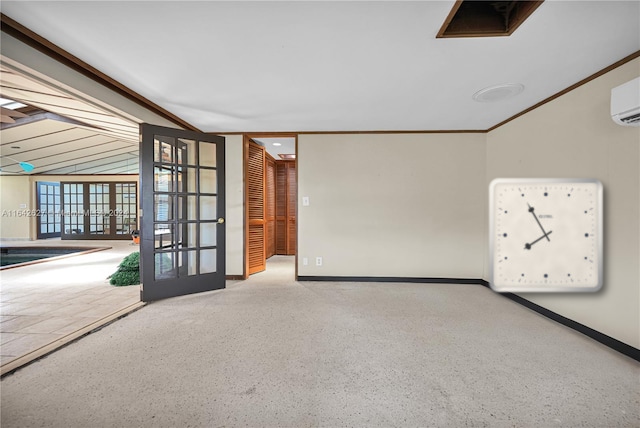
7:55
